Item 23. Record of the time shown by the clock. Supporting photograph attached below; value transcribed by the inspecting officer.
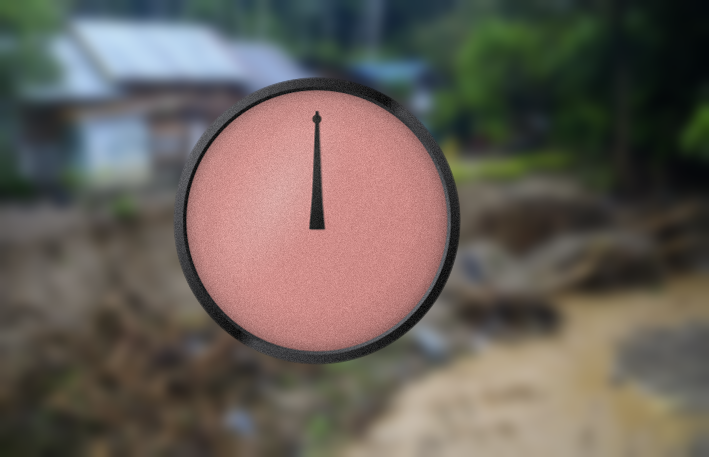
12:00
